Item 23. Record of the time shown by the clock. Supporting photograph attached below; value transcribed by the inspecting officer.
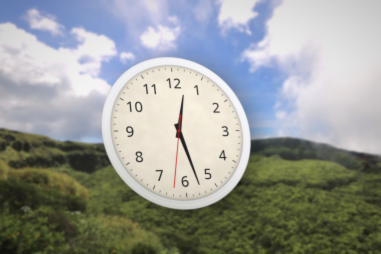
12:27:32
